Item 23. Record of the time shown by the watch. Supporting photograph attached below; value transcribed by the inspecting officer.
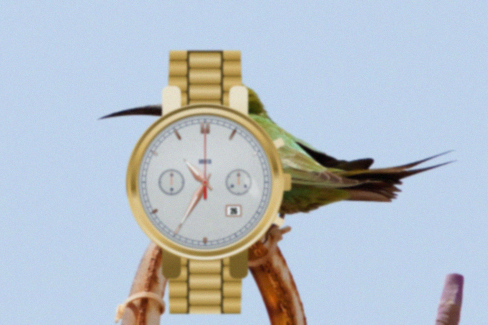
10:35
